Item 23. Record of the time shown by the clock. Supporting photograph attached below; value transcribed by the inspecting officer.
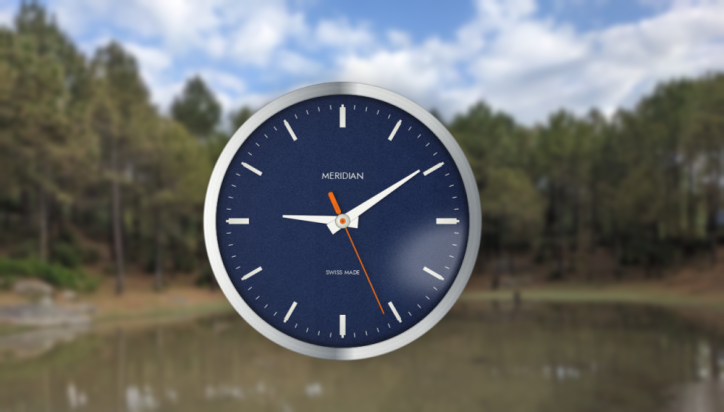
9:09:26
